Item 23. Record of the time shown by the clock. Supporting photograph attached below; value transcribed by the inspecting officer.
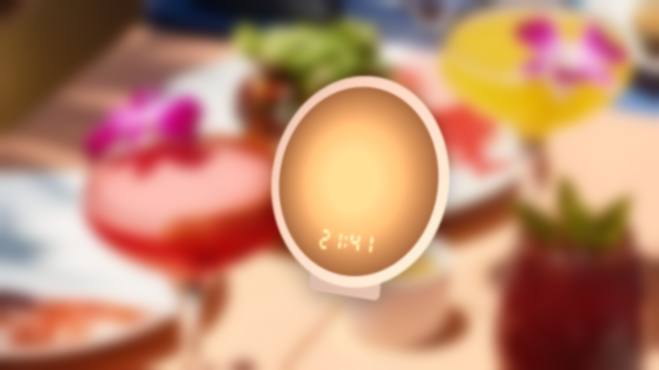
21:41
